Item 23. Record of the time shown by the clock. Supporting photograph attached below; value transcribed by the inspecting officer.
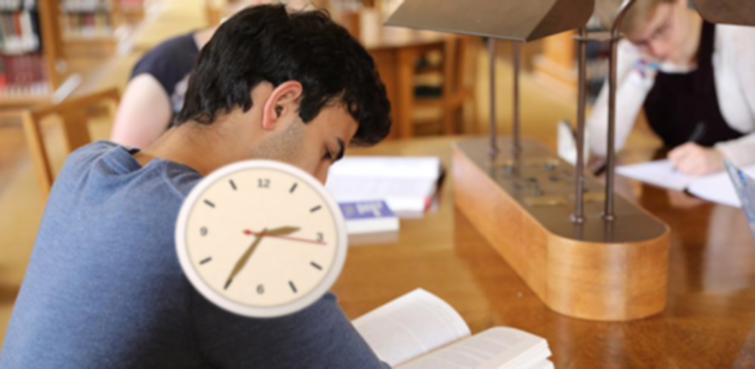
2:35:16
